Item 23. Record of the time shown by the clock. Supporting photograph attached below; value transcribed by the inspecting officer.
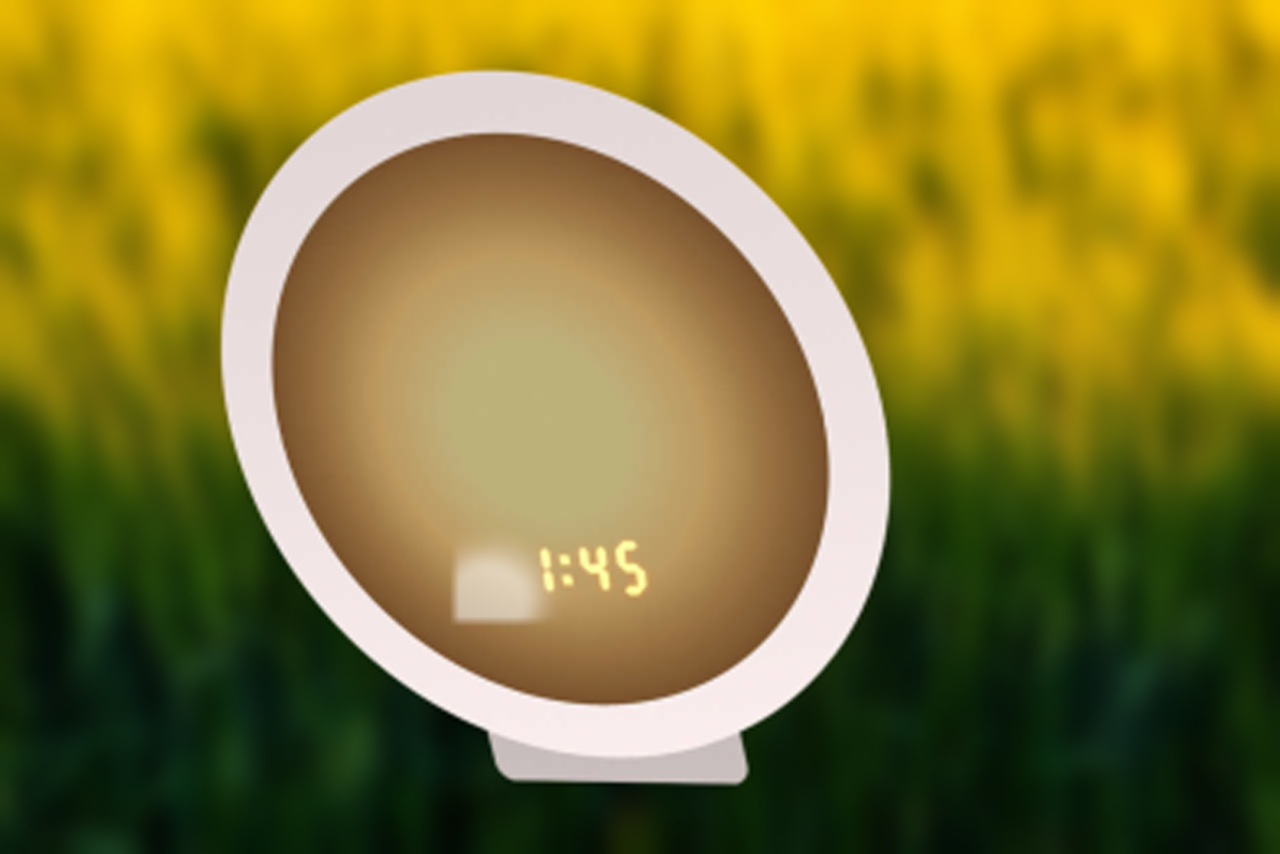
1:45
